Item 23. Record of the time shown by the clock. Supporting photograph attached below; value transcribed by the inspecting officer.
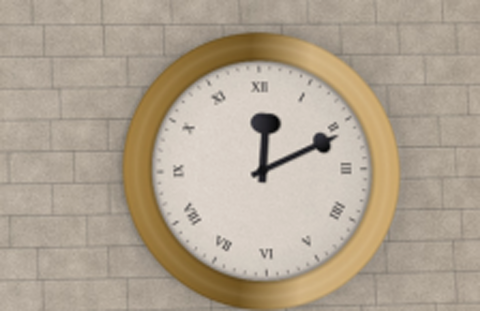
12:11
